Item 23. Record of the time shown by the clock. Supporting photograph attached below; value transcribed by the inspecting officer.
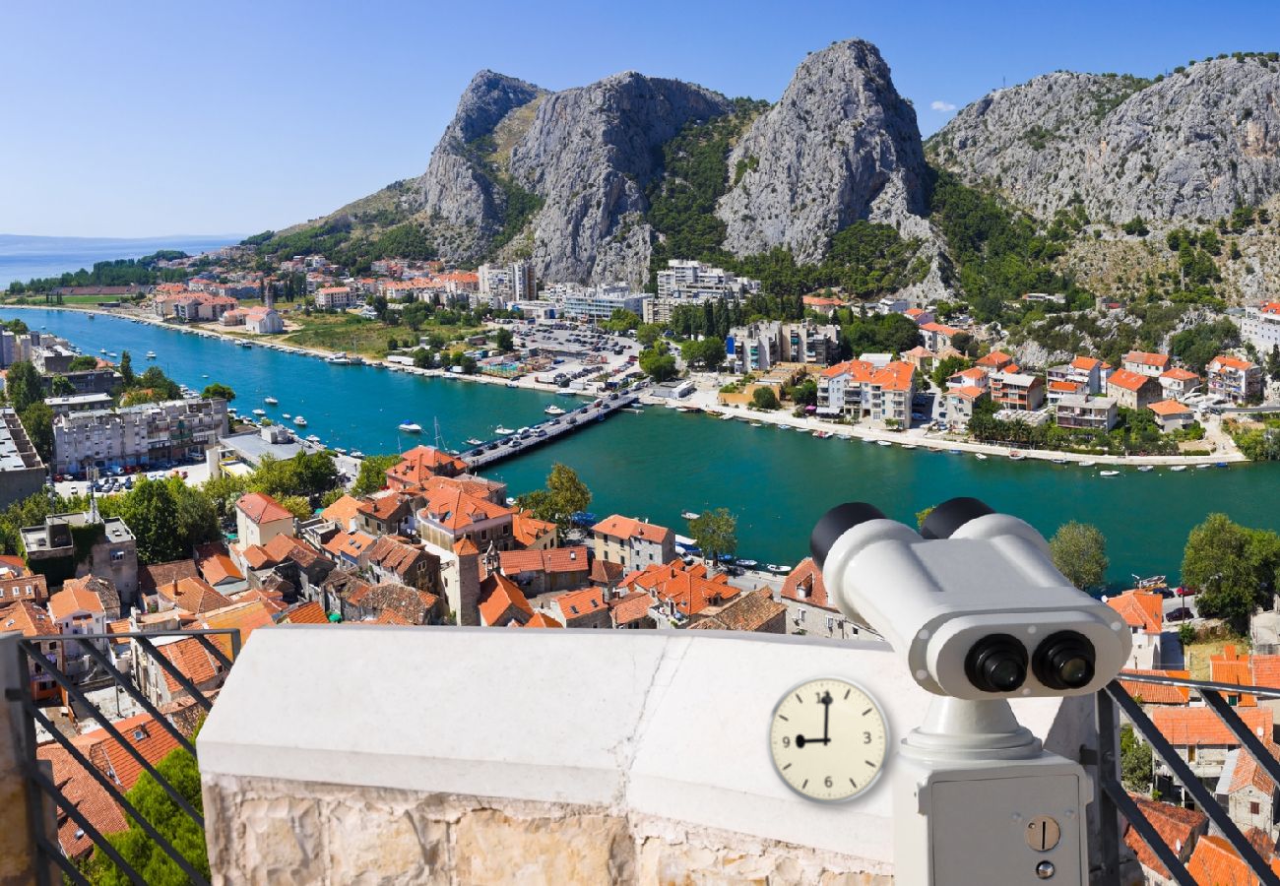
9:01
